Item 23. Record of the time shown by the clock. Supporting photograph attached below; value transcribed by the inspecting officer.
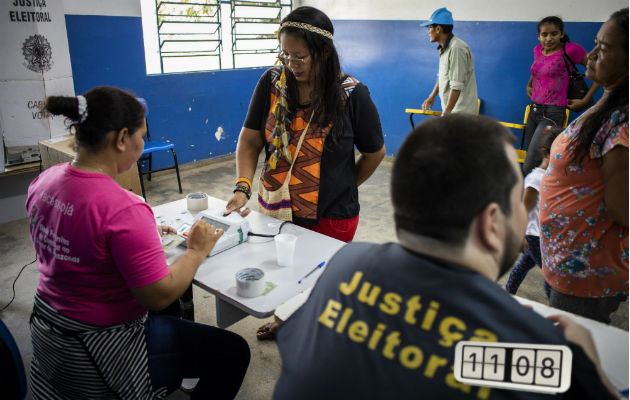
11:08
